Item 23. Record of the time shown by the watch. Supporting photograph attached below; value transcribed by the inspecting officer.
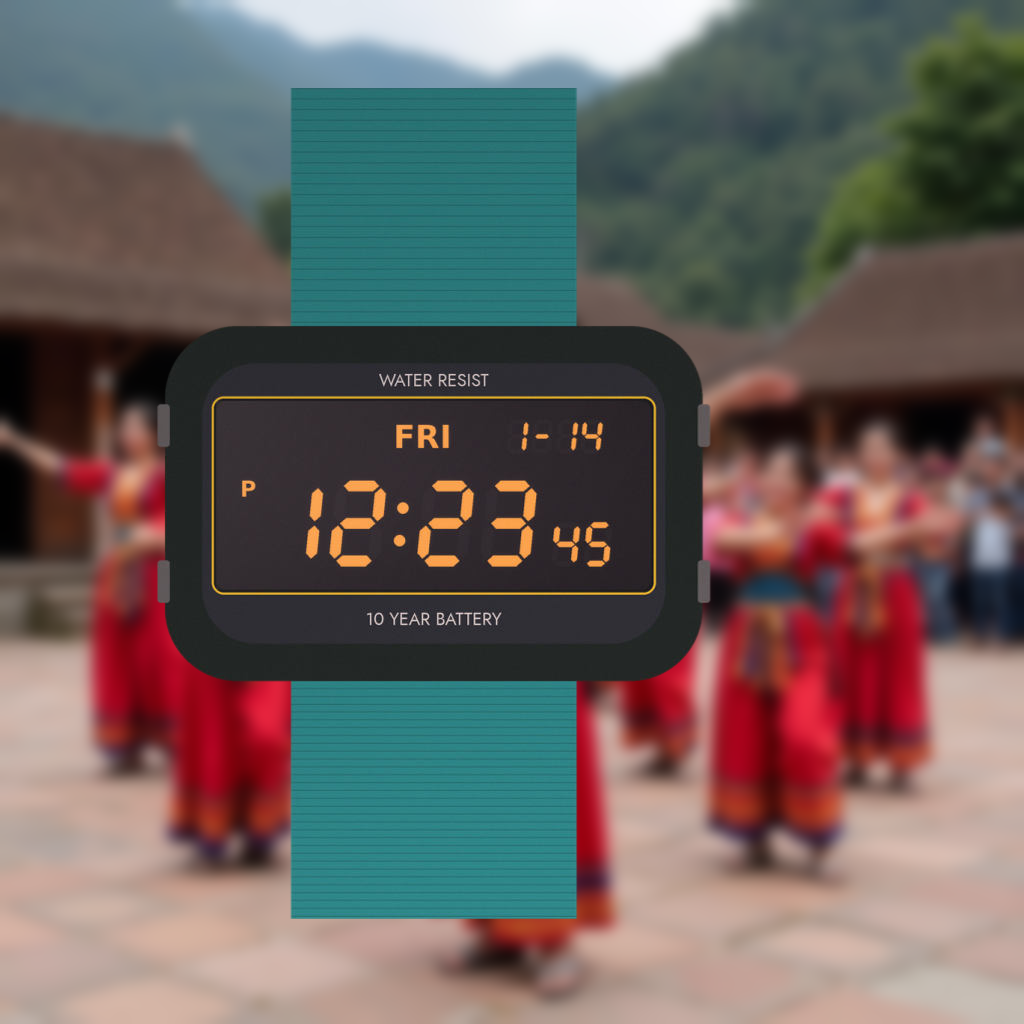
12:23:45
